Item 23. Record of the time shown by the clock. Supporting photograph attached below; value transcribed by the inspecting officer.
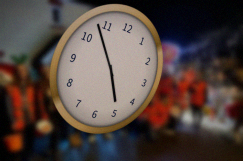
4:53
